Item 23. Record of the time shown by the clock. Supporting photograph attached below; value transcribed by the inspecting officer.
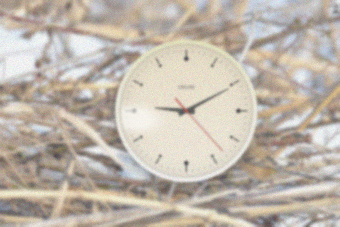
9:10:23
